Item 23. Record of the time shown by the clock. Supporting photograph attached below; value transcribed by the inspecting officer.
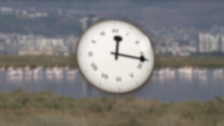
12:17
